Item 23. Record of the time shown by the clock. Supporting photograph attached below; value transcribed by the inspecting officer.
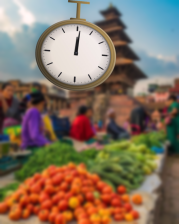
12:01
